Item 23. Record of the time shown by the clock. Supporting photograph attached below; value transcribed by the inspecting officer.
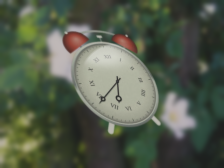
6:39
